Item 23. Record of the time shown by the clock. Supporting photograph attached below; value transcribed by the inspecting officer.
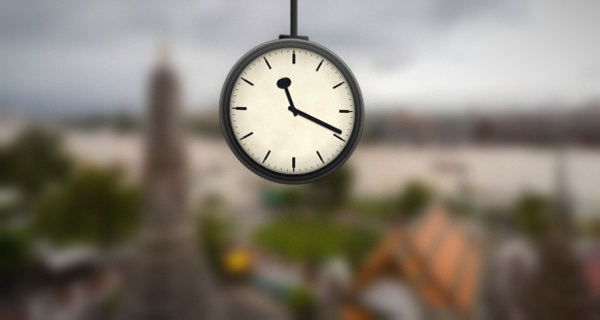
11:19
